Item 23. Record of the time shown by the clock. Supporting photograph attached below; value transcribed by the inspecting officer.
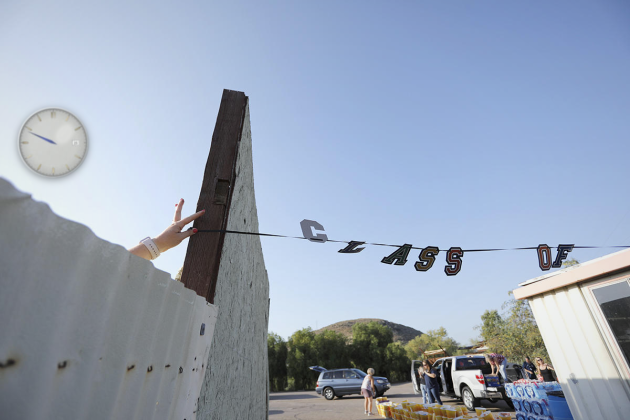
9:49
